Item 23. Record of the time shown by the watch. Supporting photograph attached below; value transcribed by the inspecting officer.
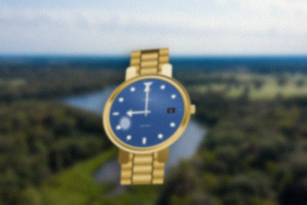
9:00
